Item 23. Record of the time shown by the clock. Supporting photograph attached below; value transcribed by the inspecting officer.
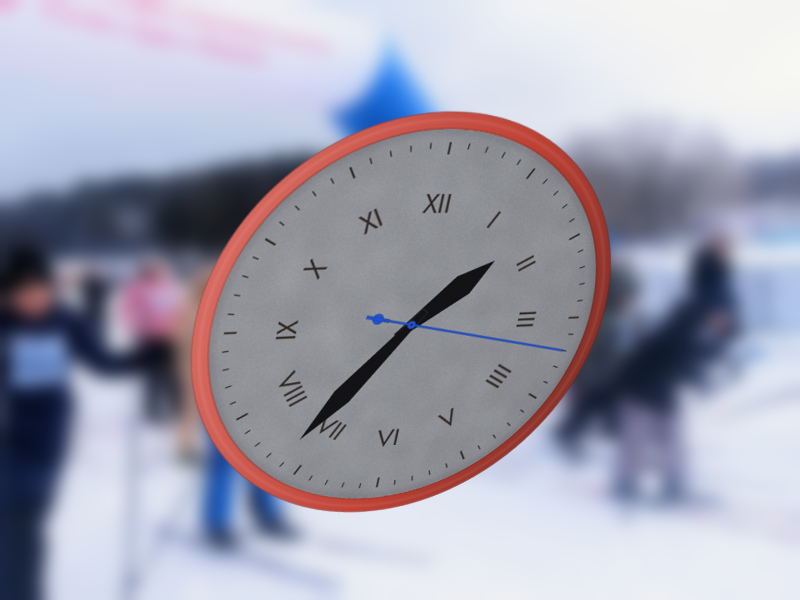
1:36:17
